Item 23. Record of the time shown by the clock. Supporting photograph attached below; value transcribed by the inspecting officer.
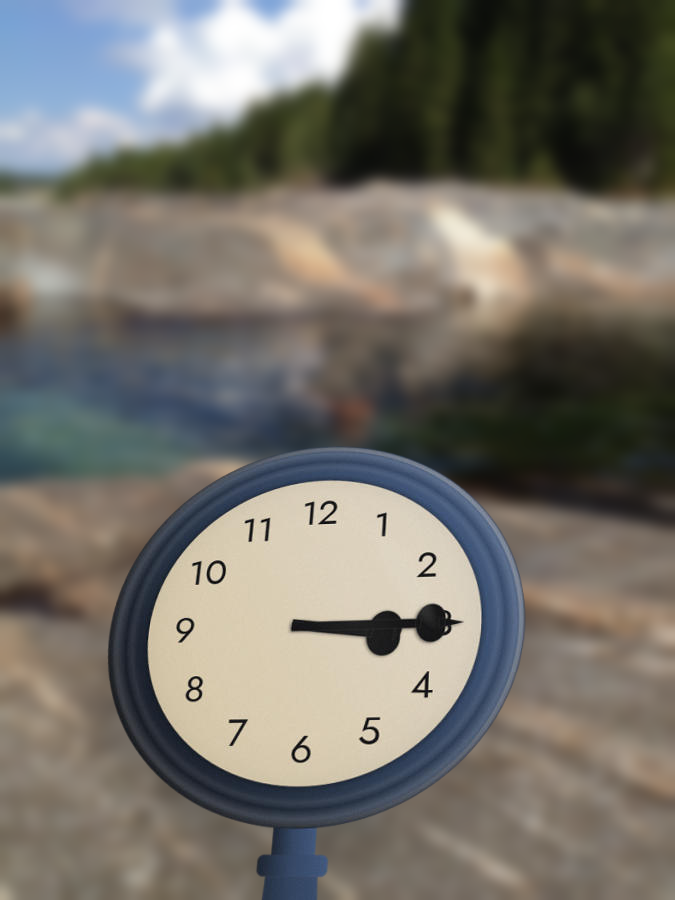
3:15
